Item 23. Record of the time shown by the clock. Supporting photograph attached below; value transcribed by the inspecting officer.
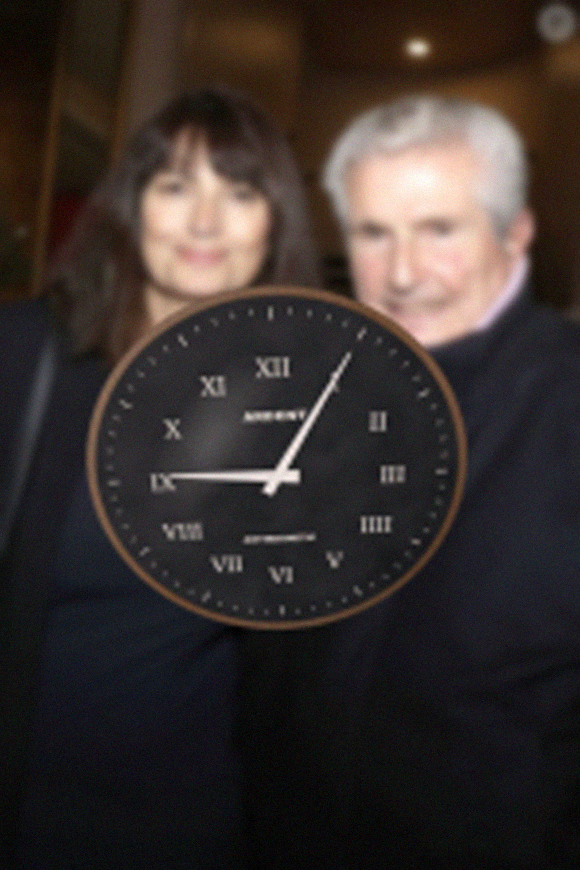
9:05
